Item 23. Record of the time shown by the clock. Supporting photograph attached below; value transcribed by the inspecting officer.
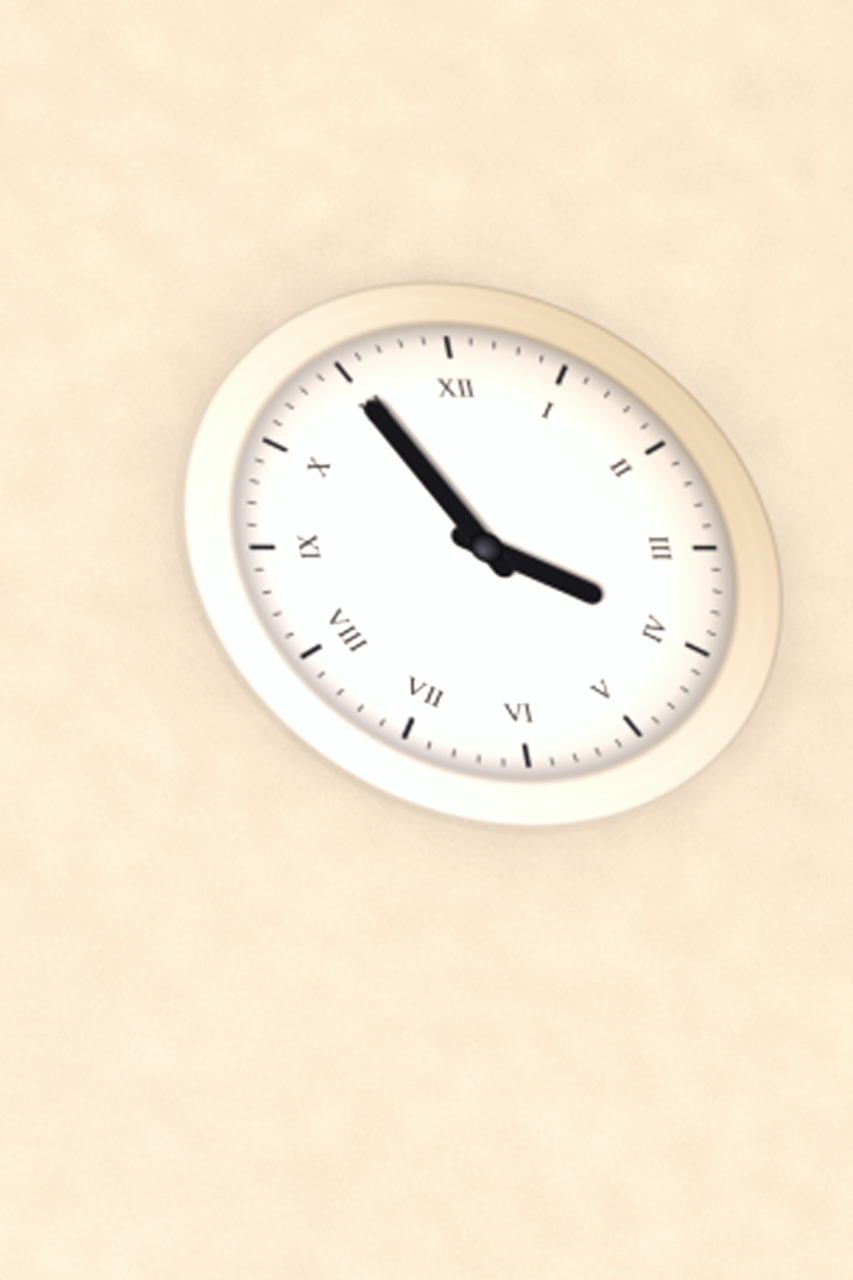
3:55
